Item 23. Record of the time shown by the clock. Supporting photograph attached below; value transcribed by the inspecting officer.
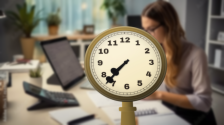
7:37
